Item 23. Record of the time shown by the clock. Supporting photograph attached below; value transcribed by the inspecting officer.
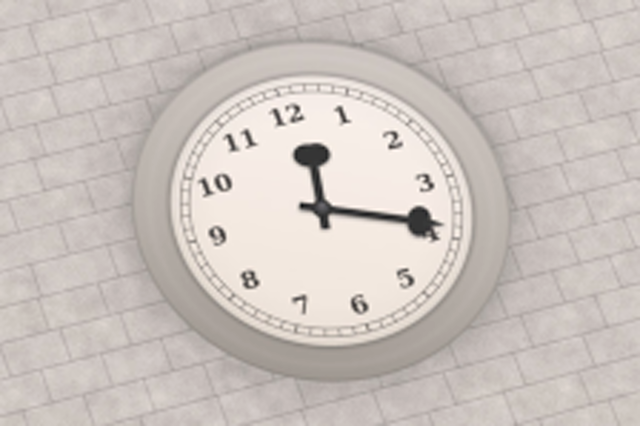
12:19
